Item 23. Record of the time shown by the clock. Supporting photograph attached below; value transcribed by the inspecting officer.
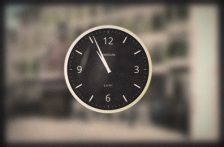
10:56
